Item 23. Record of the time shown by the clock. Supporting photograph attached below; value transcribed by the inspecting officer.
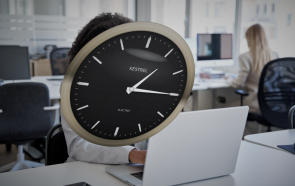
1:15
